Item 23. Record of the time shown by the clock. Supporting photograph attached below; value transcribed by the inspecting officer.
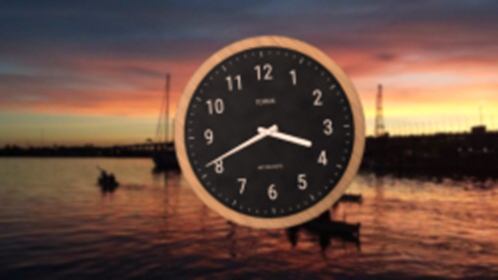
3:41
